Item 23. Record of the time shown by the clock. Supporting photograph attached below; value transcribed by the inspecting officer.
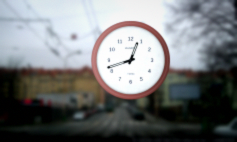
12:42
